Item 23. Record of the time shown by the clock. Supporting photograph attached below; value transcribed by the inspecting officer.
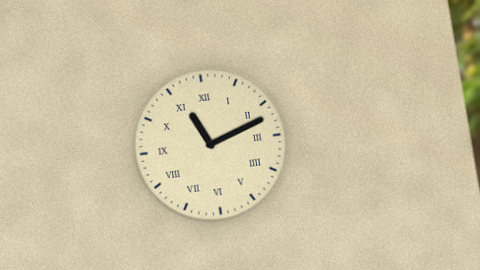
11:12
